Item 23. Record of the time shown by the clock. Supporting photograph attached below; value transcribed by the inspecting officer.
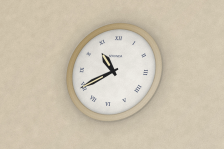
10:40
